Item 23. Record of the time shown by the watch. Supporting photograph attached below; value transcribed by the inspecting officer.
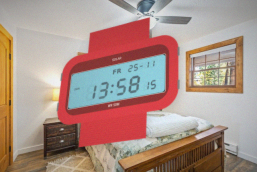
13:58
